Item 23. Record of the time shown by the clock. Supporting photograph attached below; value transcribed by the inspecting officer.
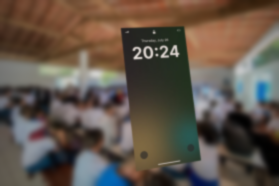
20:24
